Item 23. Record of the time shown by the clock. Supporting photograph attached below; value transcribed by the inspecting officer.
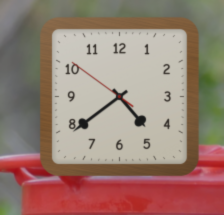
4:38:51
